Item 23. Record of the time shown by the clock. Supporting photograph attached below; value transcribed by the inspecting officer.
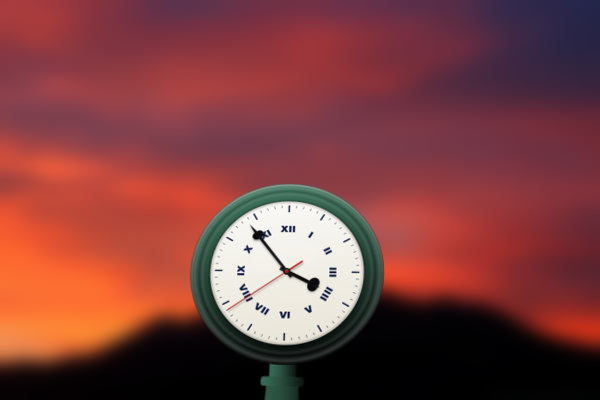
3:53:39
